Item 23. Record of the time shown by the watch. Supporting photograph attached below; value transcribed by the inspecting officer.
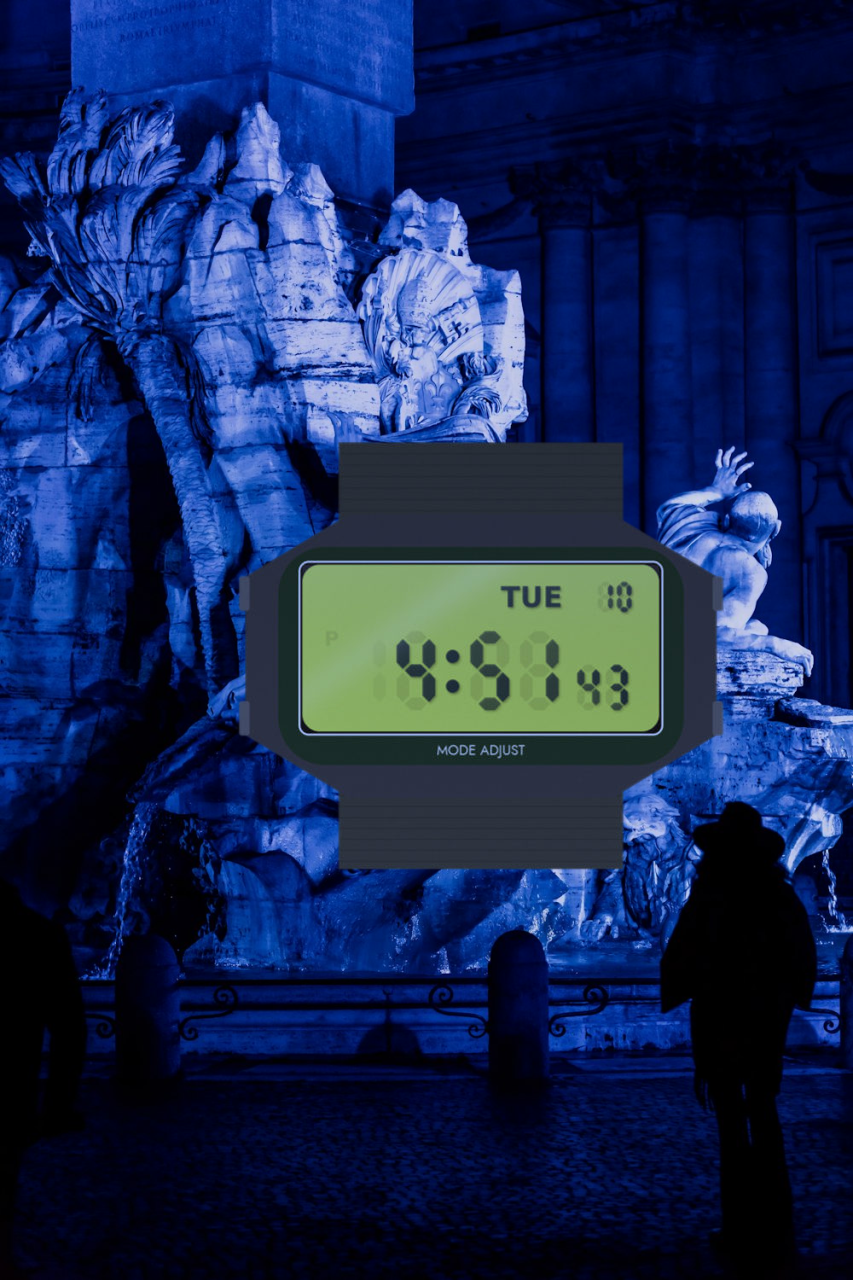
4:51:43
